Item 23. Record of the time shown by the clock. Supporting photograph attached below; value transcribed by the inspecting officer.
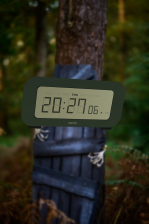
20:27:06
